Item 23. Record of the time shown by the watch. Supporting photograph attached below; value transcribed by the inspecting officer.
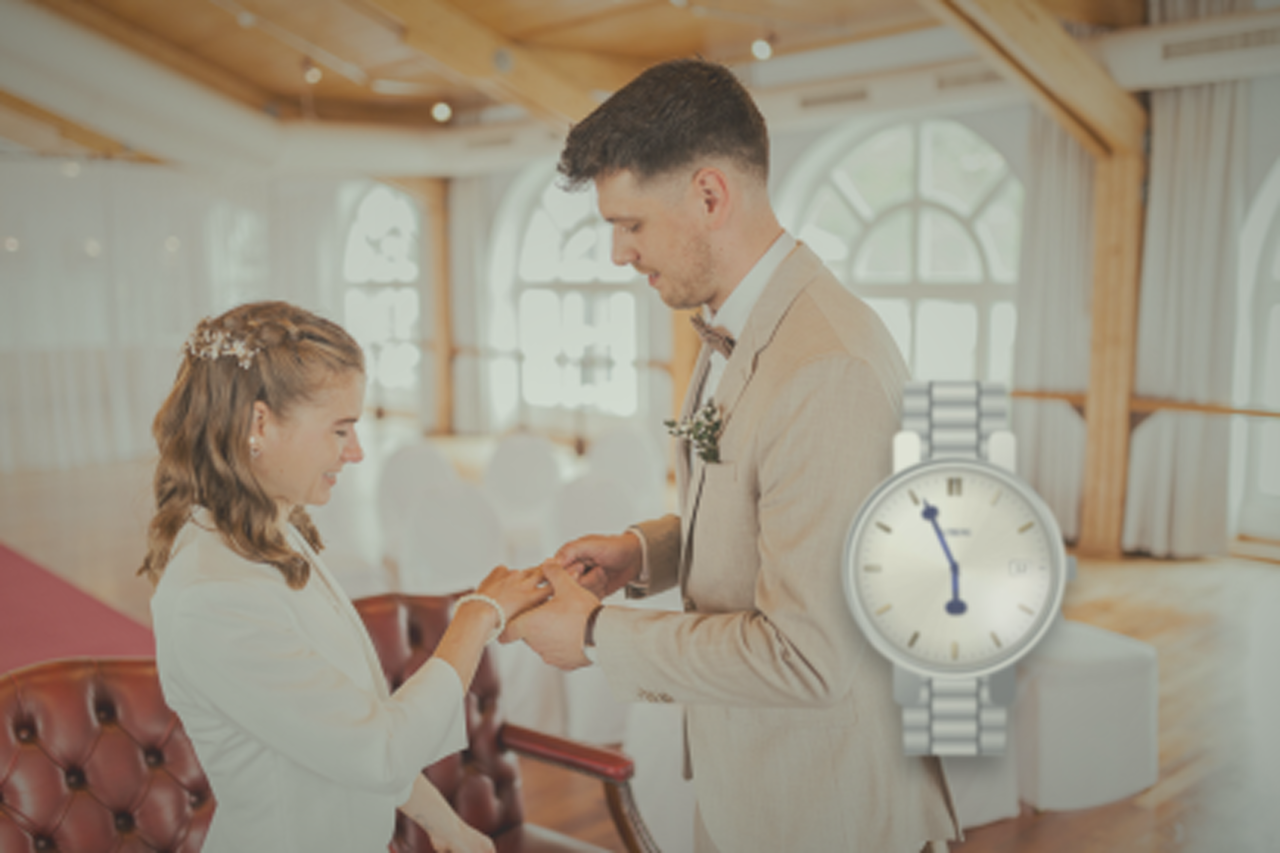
5:56
